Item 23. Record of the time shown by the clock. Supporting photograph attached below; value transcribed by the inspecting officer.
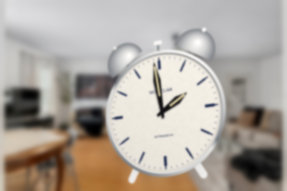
1:59
